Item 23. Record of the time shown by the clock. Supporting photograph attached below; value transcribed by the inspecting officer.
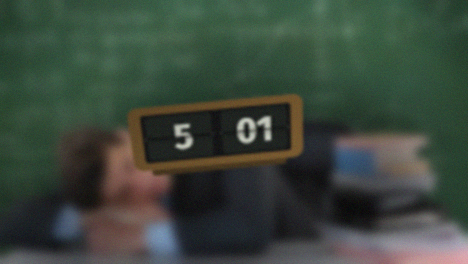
5:01
